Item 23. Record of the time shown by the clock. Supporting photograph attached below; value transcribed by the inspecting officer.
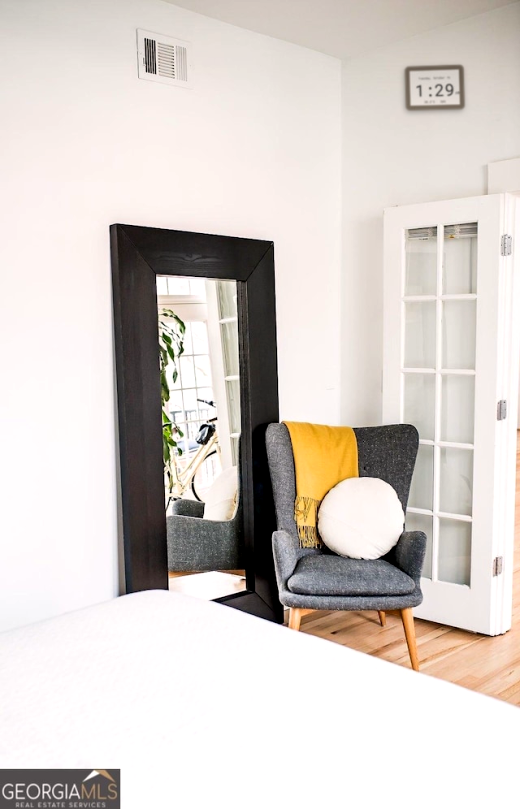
1:29
